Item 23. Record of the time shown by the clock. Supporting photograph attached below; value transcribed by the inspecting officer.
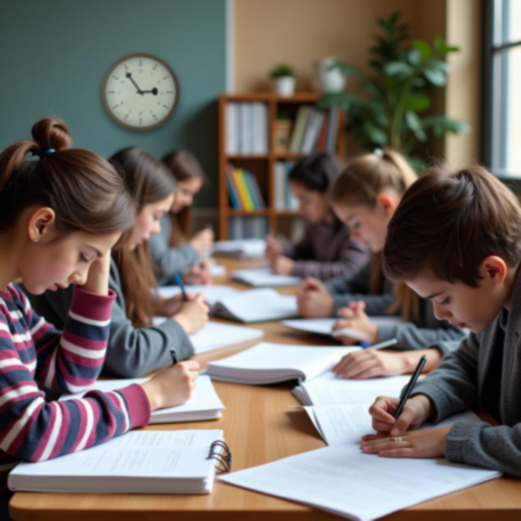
2:54
